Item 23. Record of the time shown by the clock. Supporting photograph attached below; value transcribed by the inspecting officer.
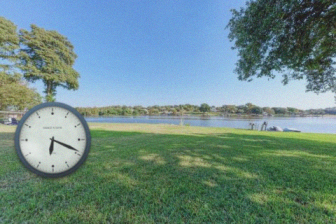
6:19
